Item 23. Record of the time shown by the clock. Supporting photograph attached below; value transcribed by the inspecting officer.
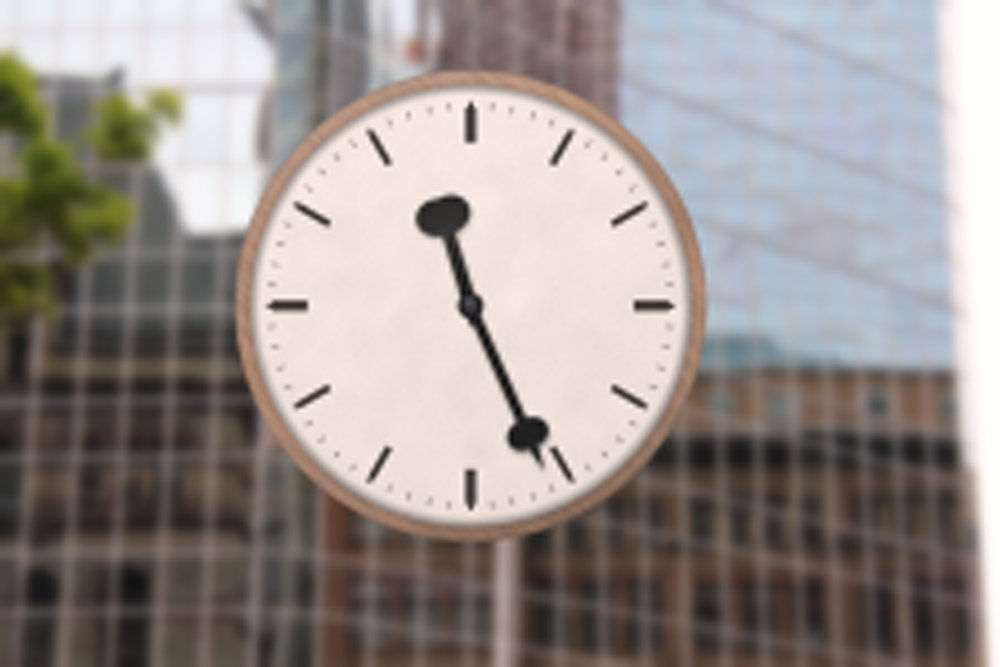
11:26
